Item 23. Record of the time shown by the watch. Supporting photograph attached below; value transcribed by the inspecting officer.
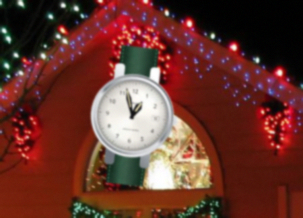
12:57
